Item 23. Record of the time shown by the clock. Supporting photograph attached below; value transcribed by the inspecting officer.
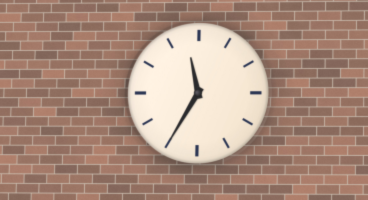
11:35
